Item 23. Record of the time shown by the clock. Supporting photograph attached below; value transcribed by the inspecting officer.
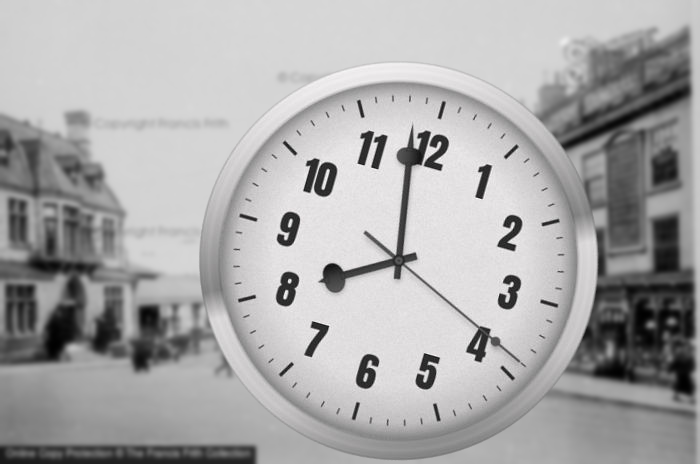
7:58:19
